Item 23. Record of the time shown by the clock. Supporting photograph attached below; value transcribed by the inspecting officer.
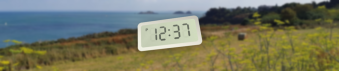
12:37
